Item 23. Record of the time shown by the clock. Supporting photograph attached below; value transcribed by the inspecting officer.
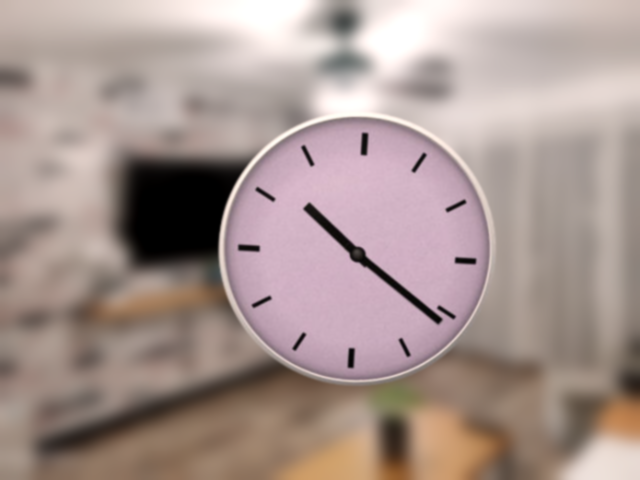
10:21
